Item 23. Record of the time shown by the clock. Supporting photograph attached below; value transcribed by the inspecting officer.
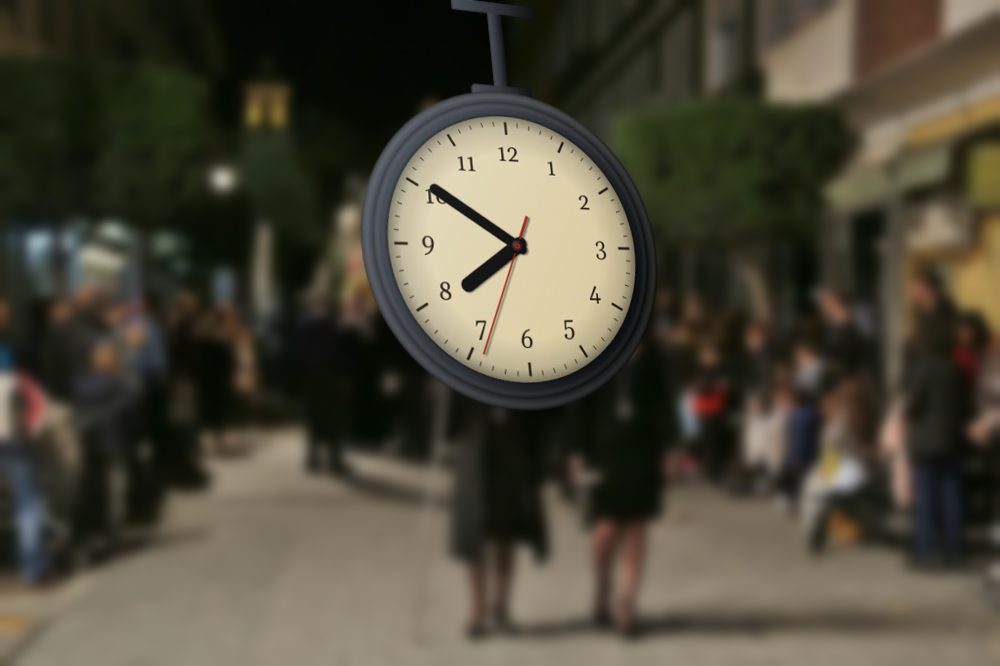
7:50:34
